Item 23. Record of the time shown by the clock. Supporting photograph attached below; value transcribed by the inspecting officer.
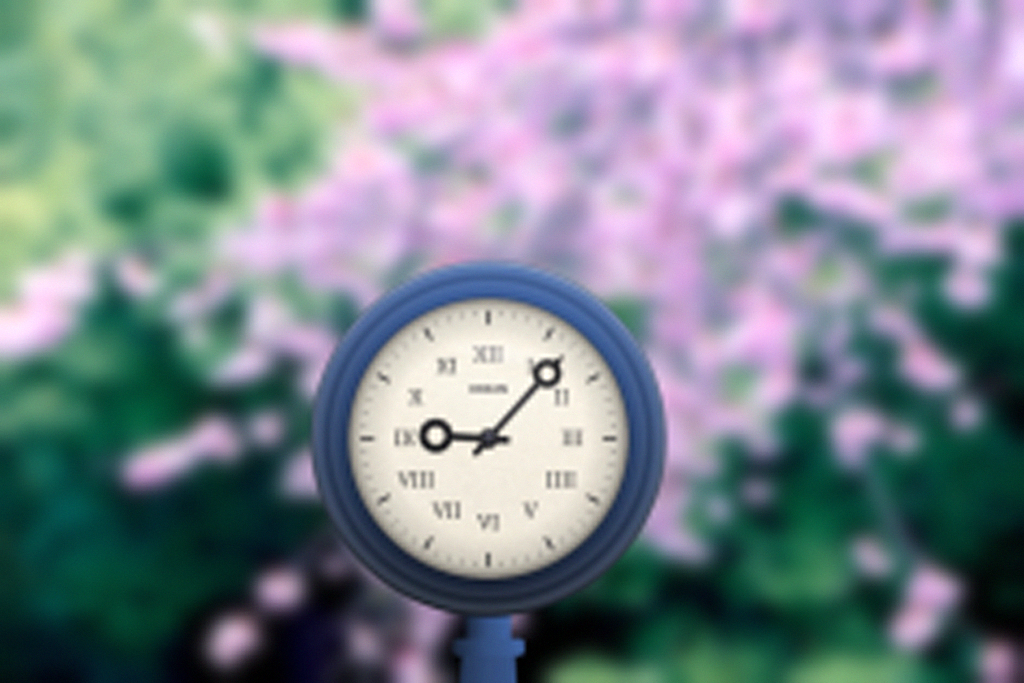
9:07
